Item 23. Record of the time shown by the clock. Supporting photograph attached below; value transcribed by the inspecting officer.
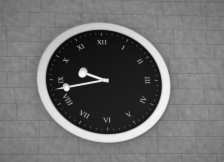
9:43
